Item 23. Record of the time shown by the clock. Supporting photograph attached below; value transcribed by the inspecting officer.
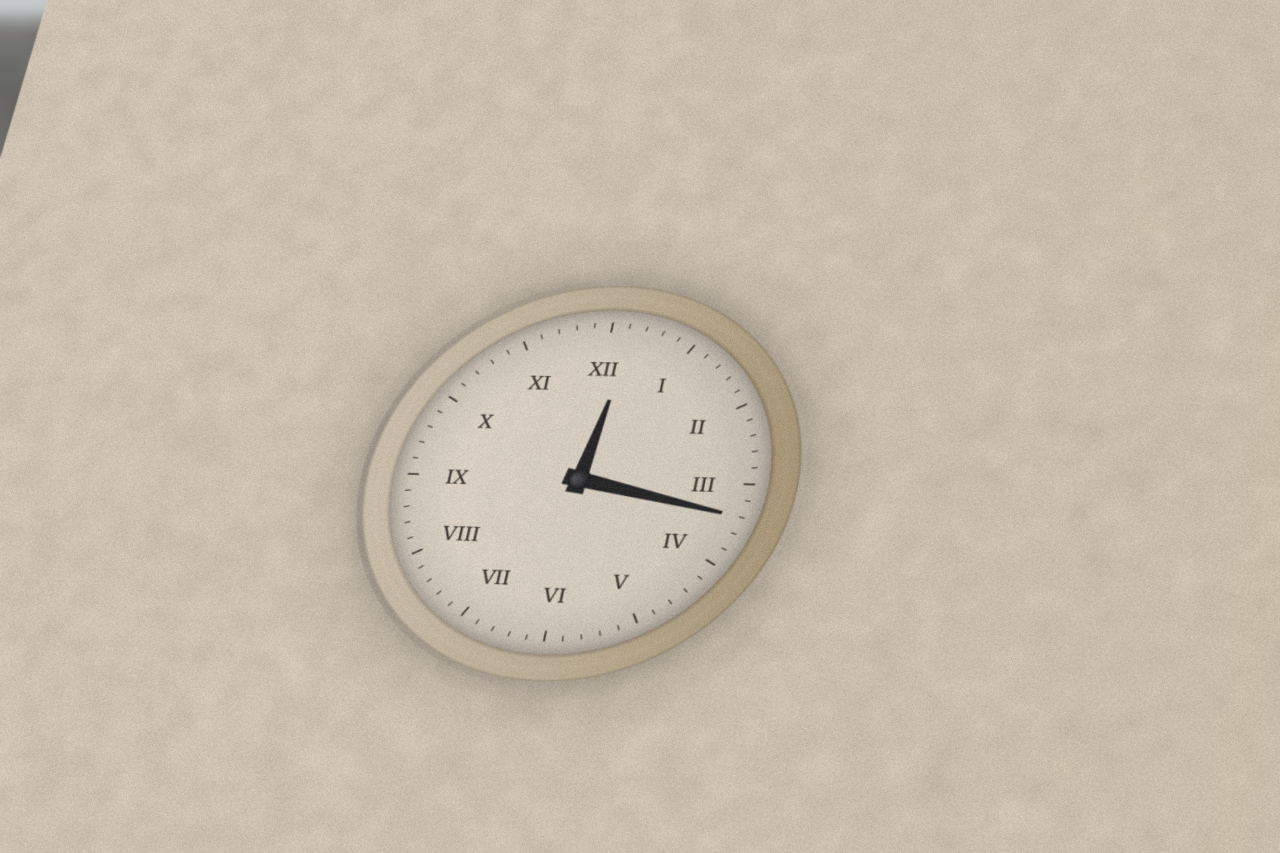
12:17
